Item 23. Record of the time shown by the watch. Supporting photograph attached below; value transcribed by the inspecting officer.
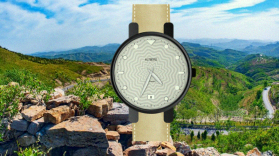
4:34
